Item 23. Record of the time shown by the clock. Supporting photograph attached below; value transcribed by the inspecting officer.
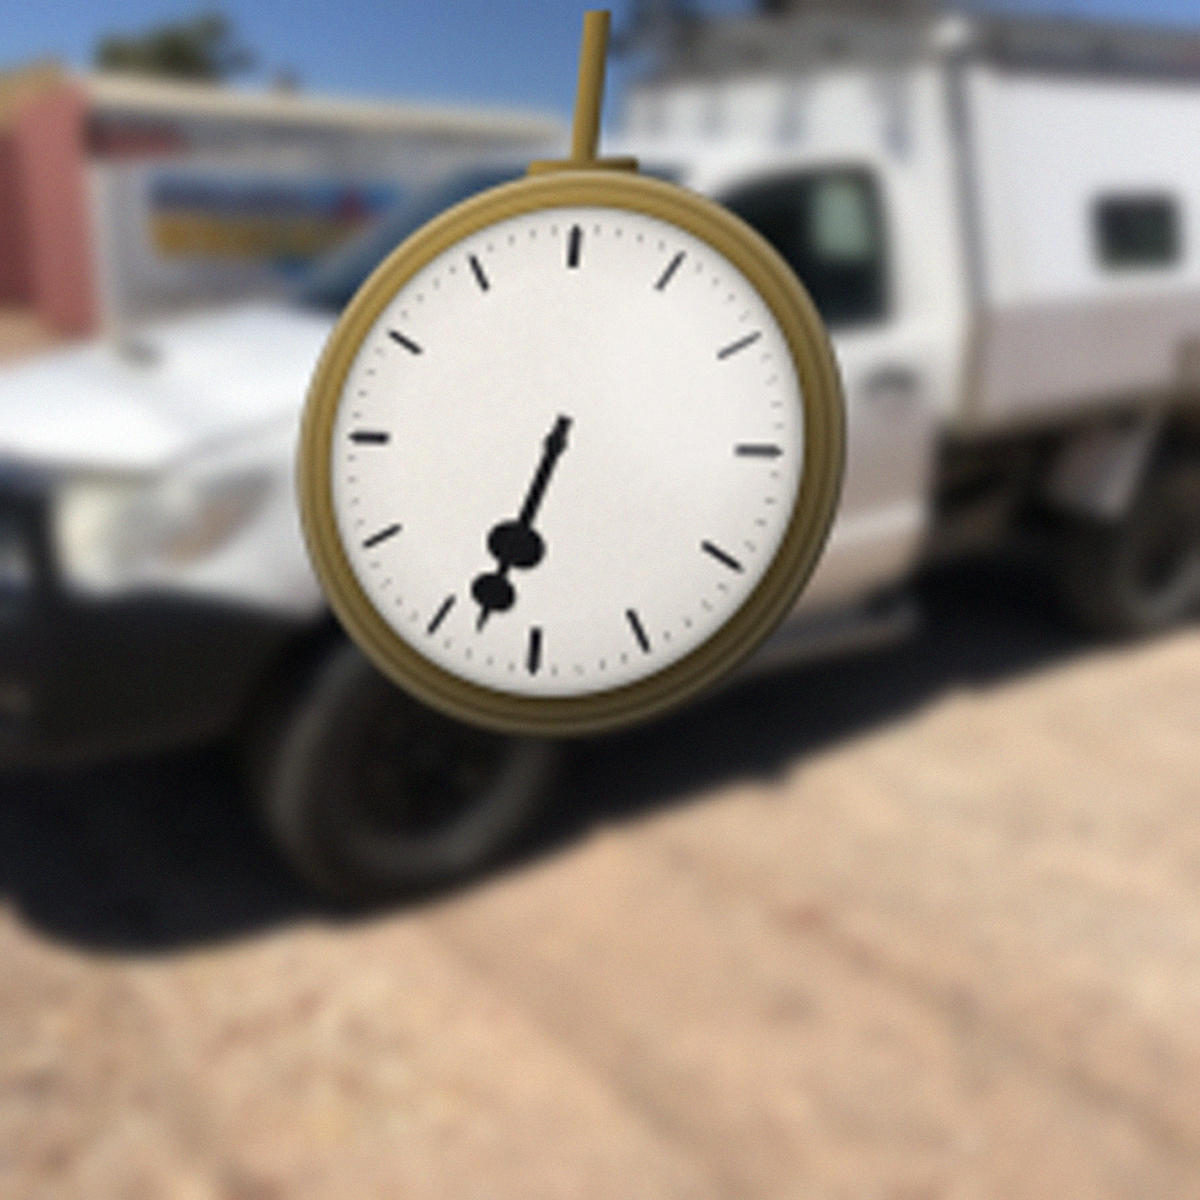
6:33
